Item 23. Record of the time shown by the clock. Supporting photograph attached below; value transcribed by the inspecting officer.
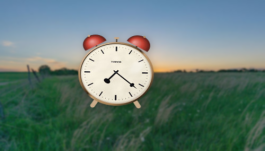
7:22
